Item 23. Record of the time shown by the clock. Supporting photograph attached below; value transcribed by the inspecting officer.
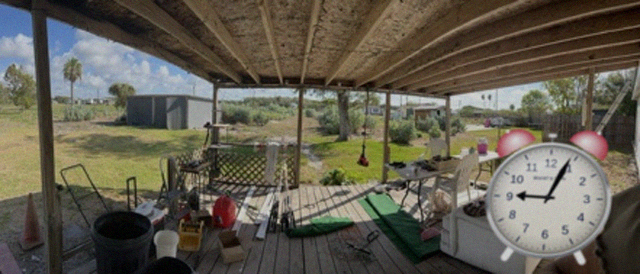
9:04
